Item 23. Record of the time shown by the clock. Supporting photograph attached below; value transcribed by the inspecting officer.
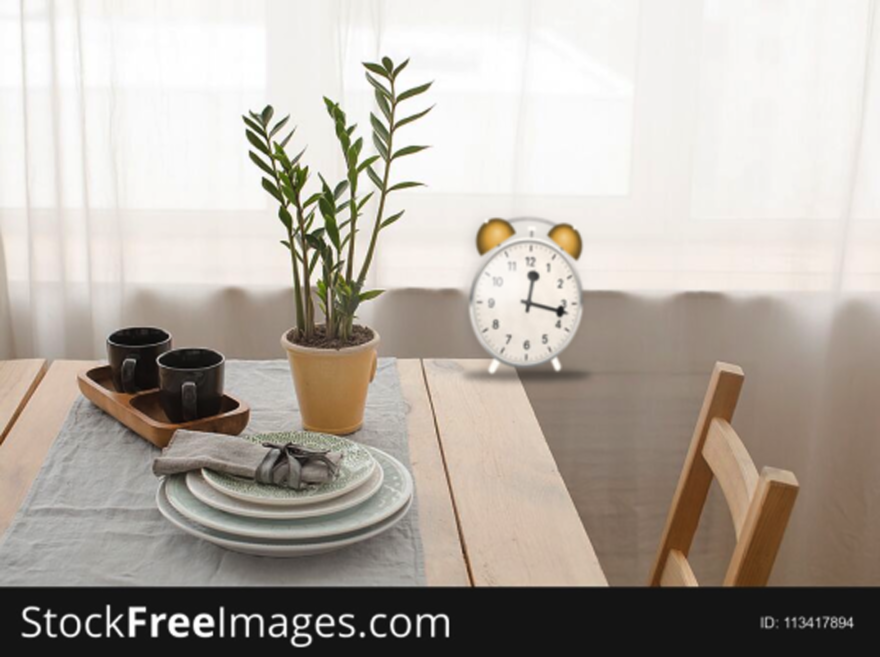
12:17
